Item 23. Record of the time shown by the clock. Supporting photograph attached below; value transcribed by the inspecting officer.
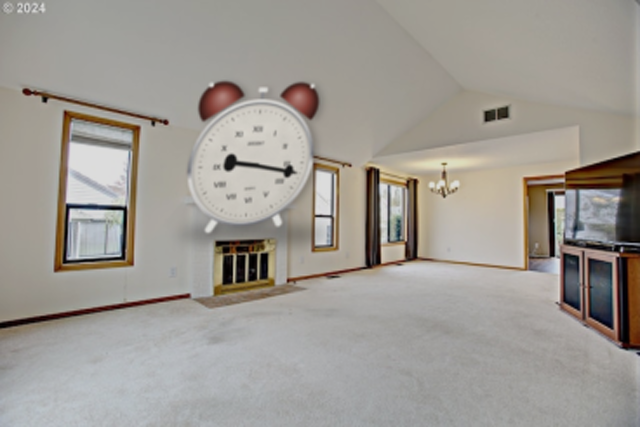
9:17
